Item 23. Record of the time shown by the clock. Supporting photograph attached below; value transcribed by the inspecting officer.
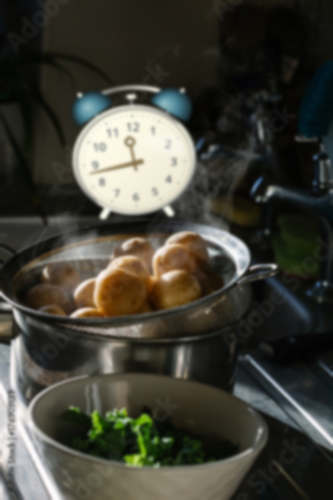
11:43
